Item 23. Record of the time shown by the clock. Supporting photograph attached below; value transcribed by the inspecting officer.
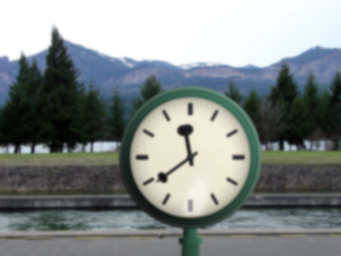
11:39
